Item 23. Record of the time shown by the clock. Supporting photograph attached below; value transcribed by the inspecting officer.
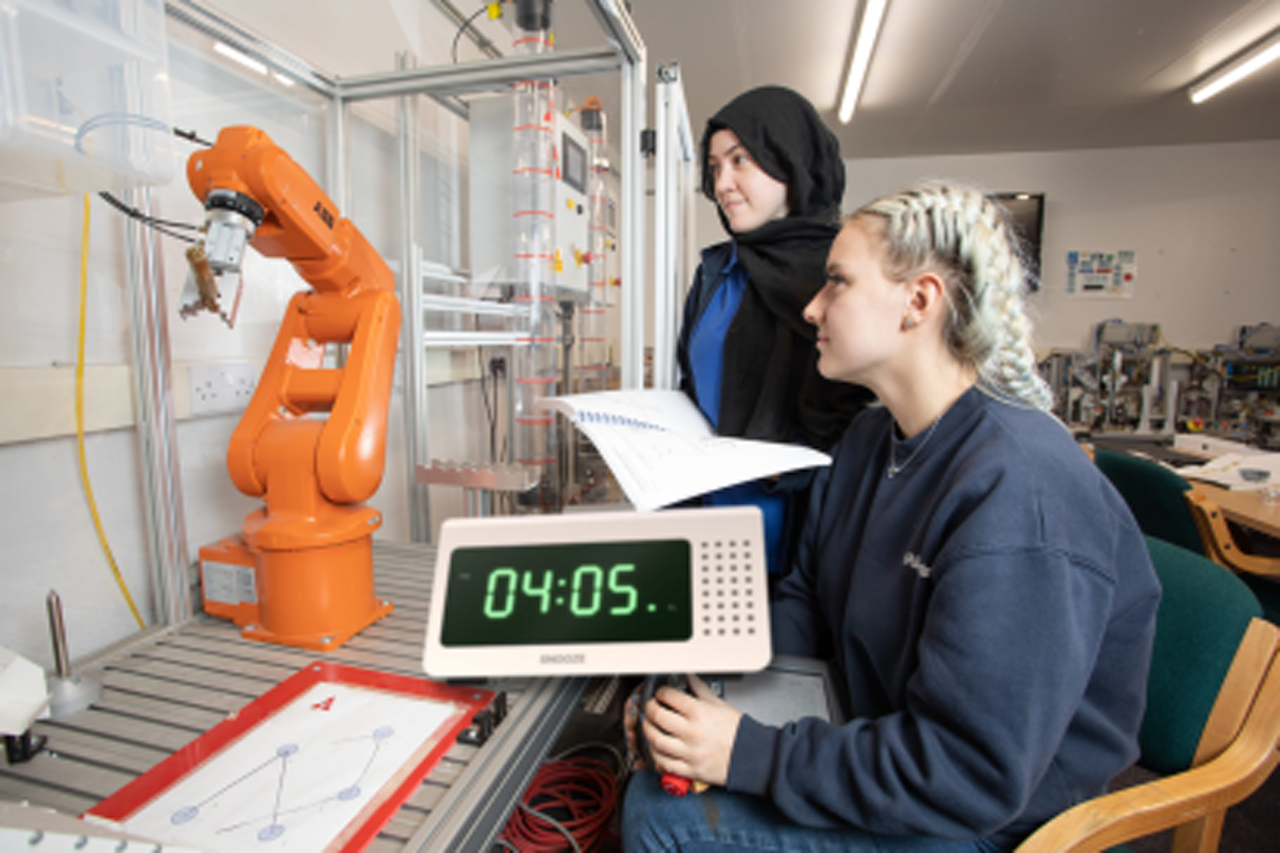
4:05
